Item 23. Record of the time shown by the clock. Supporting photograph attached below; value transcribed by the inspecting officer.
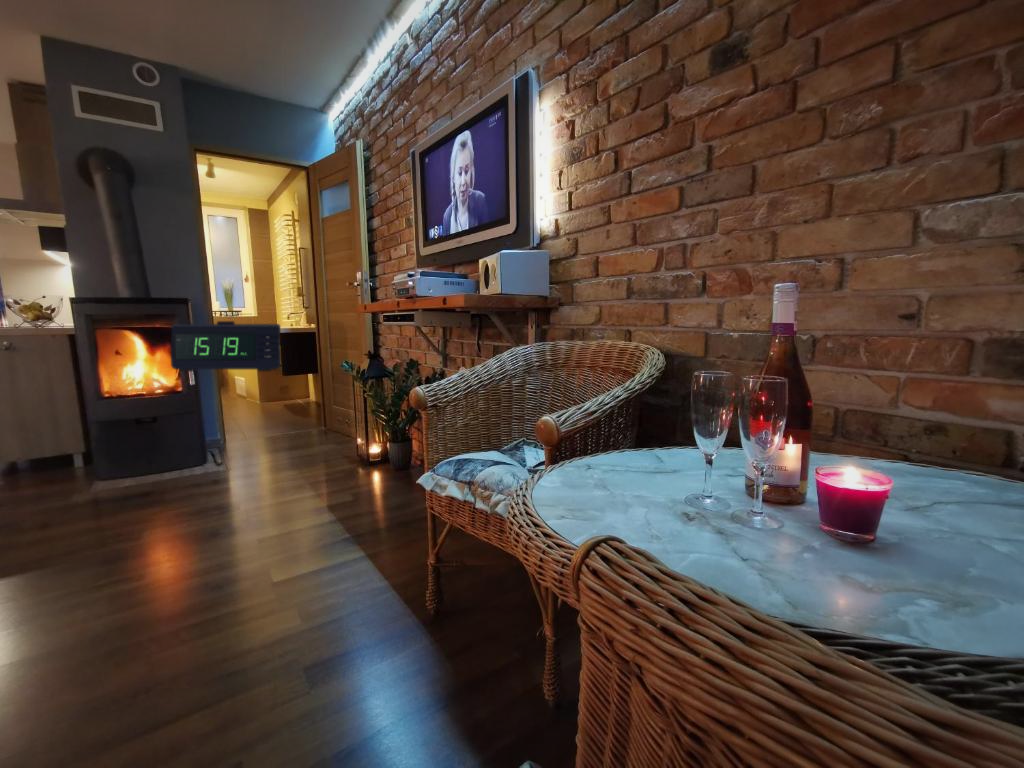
15:19
